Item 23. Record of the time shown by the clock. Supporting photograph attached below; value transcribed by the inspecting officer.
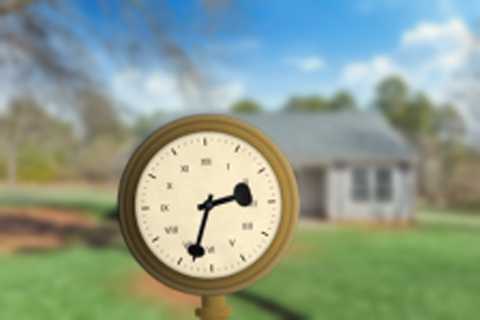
2:33
